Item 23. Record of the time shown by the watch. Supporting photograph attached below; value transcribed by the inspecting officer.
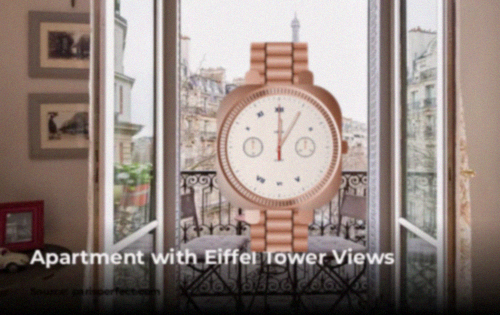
12:05
